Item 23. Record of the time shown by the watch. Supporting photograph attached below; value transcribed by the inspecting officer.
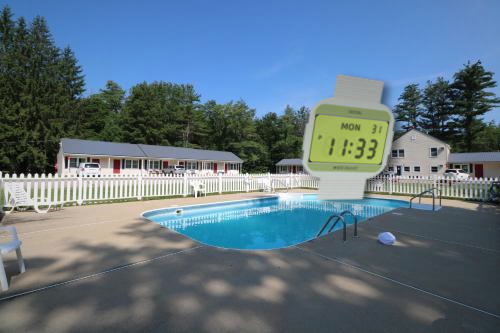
11:33
